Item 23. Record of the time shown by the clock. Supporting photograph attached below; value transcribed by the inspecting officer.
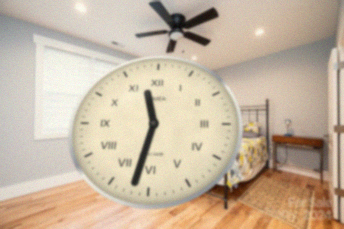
11:32
